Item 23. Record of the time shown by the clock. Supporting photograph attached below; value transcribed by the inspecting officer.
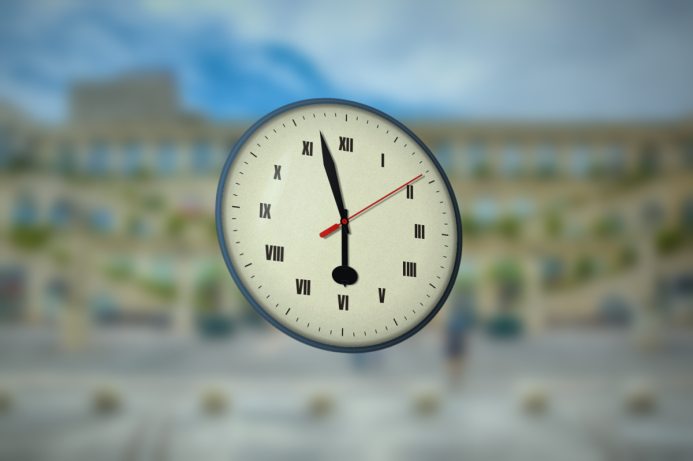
5:57:09
